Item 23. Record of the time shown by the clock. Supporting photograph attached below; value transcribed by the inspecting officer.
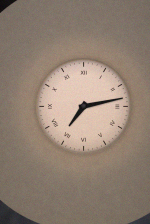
7:13
